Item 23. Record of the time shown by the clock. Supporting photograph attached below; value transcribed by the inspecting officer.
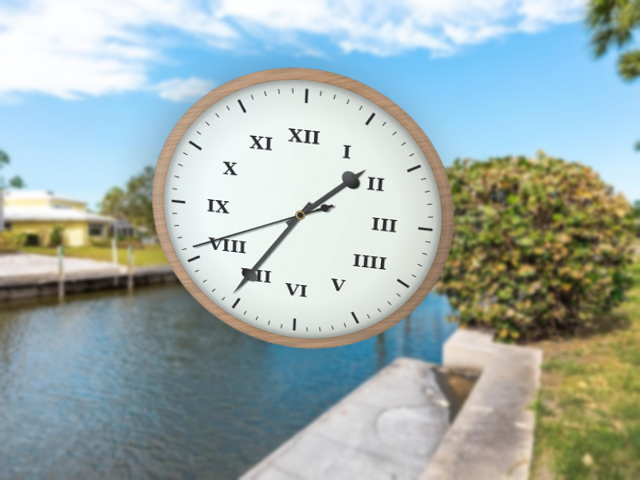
1:35:41
